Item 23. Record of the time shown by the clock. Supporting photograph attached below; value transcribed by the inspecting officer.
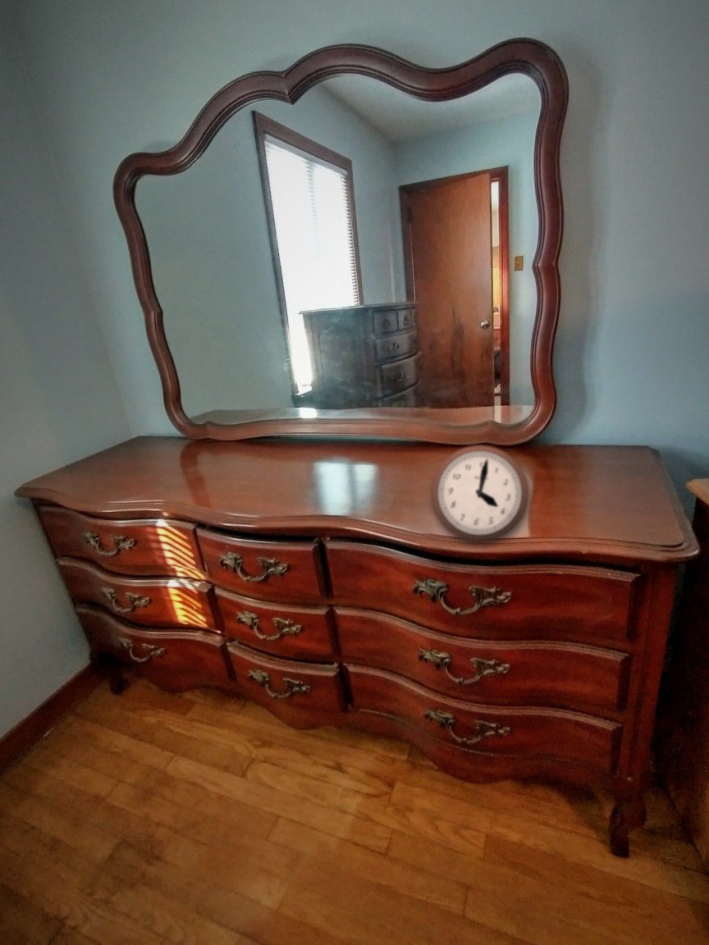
4:01
